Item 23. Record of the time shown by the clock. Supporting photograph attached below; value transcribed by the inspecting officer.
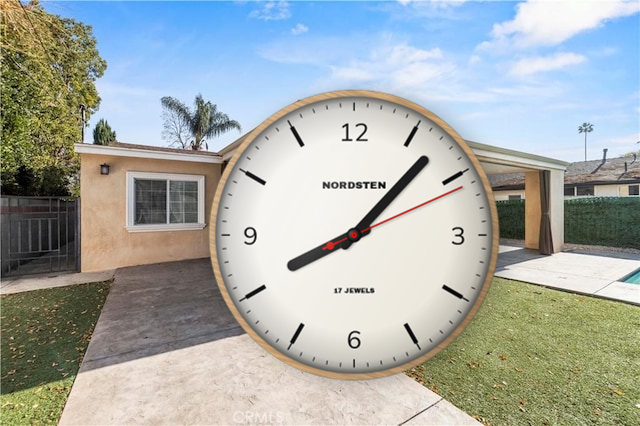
8:07:11
